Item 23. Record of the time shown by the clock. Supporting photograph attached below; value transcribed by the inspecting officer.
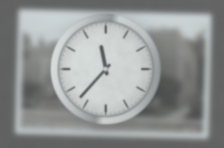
11:37
